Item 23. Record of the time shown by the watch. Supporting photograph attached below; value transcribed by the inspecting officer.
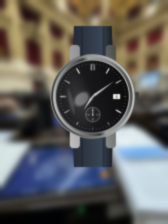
7:09
